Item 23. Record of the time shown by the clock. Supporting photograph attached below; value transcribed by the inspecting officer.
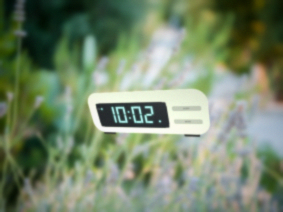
10:02
